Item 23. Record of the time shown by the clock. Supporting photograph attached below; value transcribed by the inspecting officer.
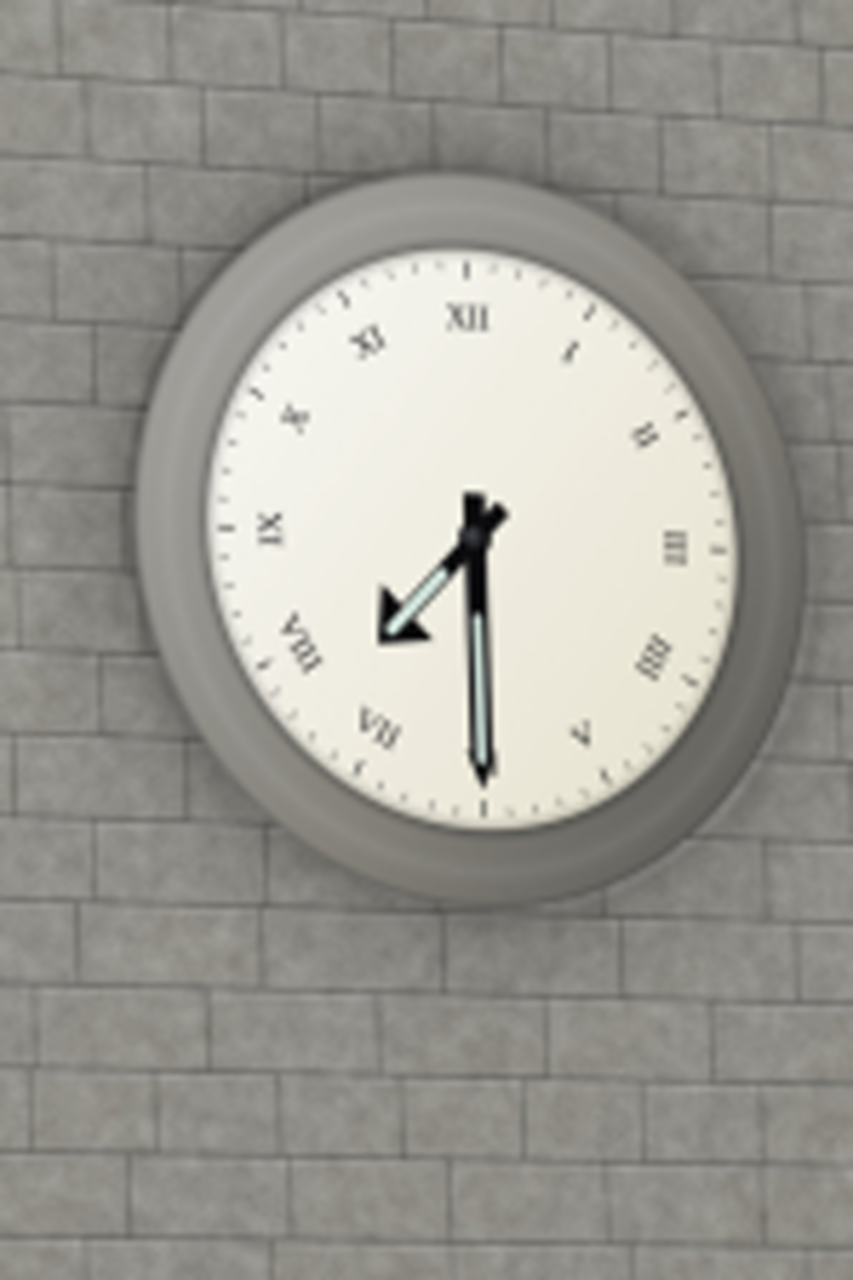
7:30
